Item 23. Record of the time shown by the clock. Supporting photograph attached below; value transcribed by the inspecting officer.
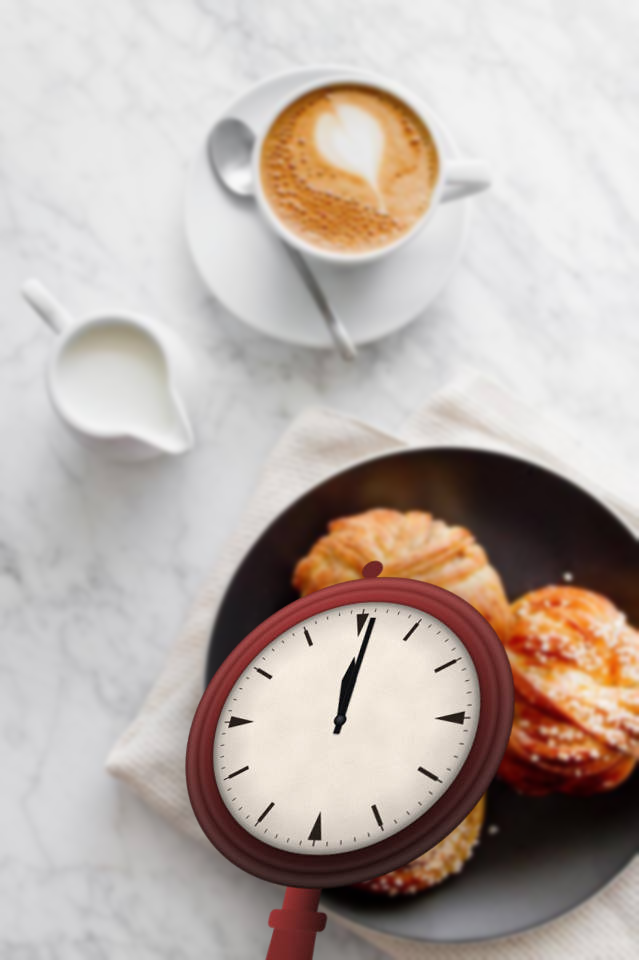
12:01
